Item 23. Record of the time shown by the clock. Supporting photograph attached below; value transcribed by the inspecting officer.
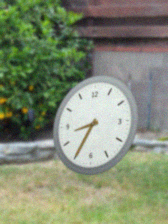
8:35
